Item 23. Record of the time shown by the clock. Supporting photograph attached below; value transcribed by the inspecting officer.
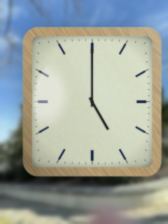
5:00
